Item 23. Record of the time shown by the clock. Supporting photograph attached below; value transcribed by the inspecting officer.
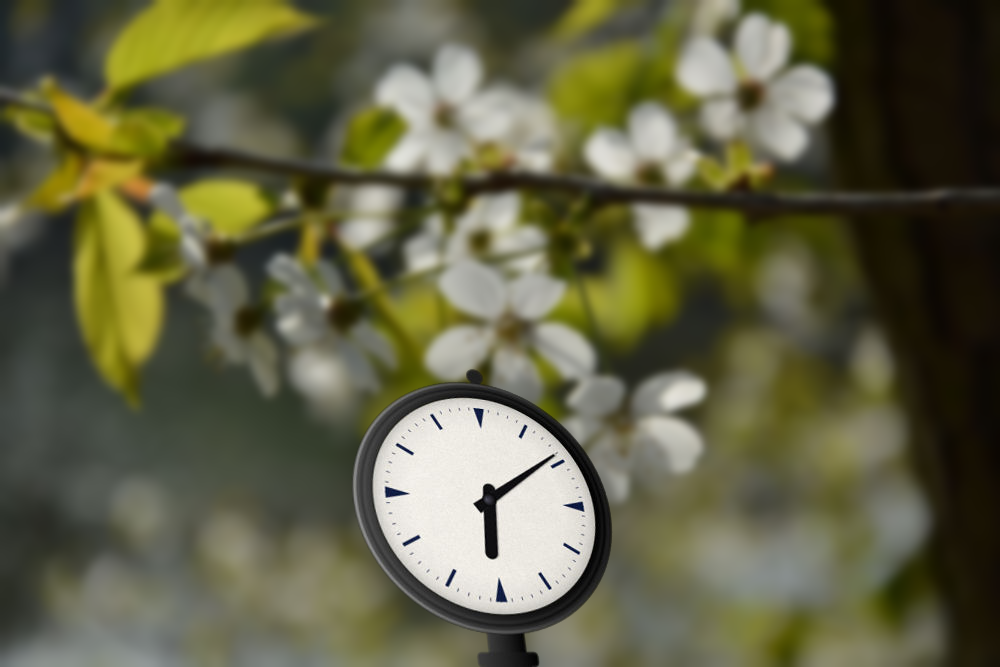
6:09
